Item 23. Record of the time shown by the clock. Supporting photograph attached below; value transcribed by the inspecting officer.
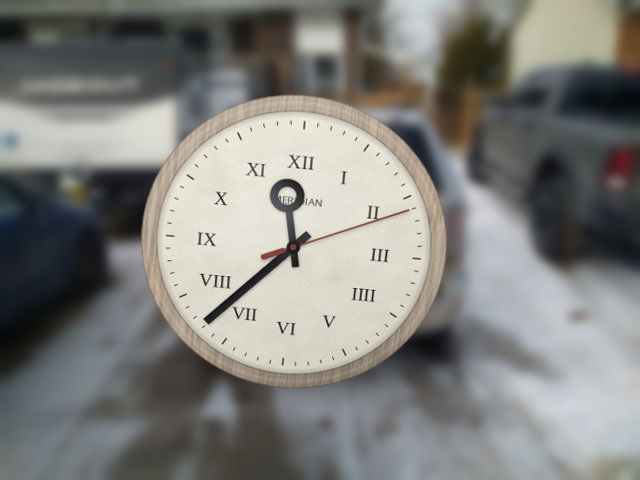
11:37:11
